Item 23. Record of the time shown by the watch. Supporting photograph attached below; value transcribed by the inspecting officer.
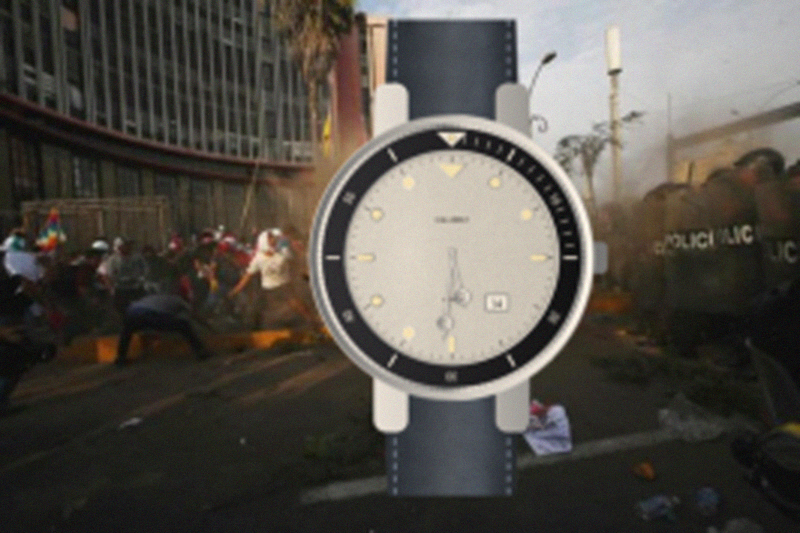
5:31
